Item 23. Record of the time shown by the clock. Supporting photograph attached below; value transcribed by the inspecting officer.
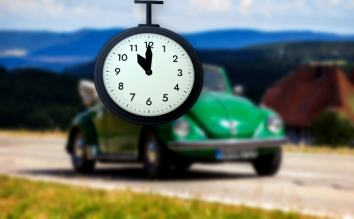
11:00
